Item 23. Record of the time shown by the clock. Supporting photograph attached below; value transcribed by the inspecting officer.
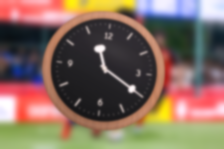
11:20
